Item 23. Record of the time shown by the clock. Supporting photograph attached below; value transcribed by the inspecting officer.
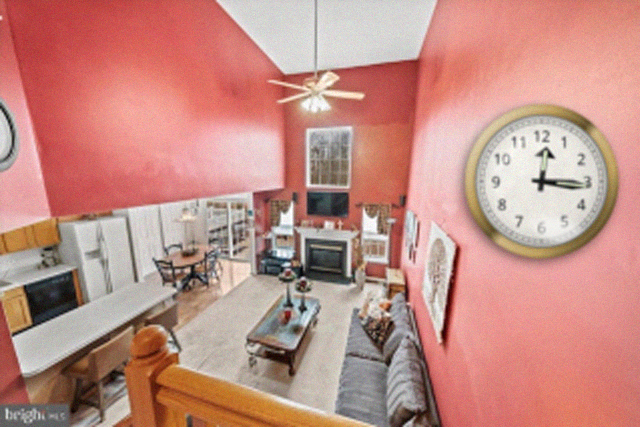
12:16
